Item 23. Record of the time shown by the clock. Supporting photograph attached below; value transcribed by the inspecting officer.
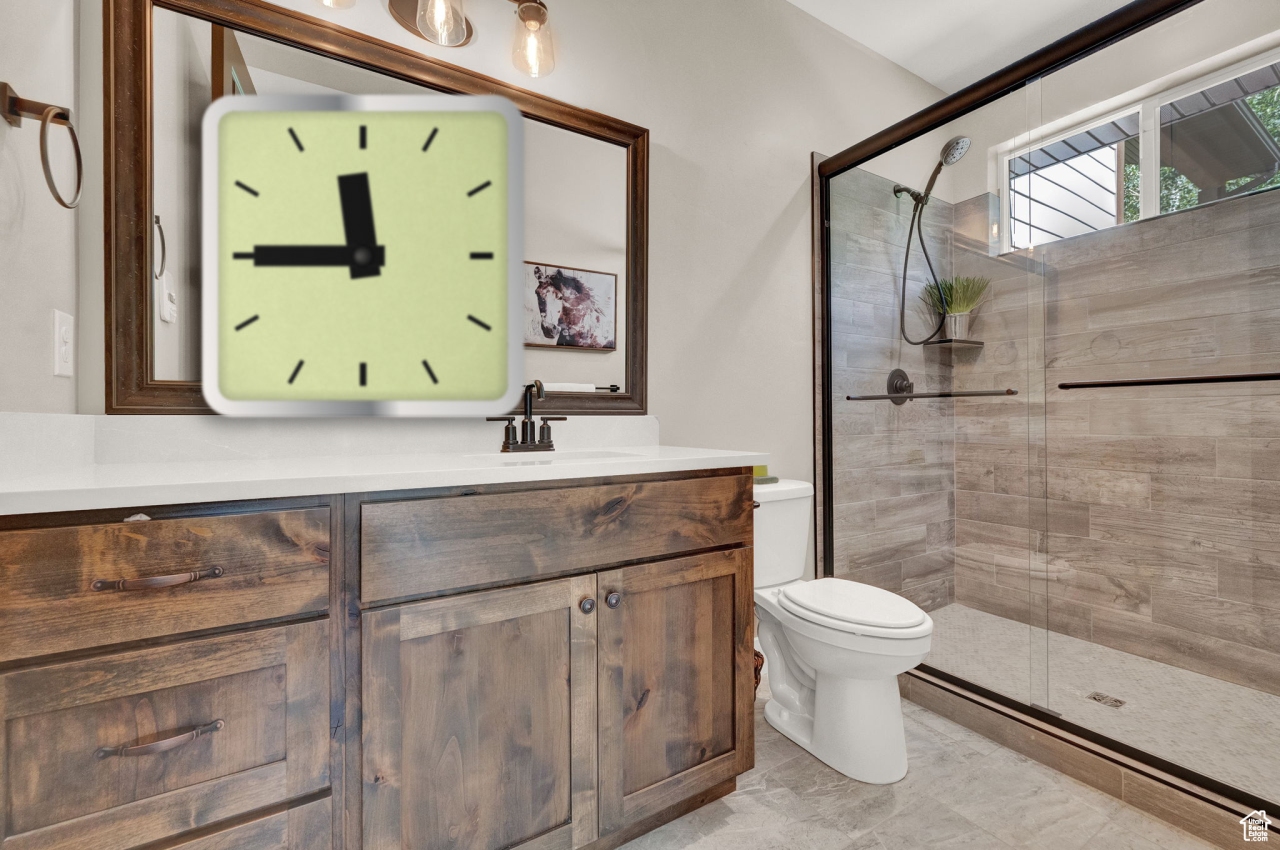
11:45
